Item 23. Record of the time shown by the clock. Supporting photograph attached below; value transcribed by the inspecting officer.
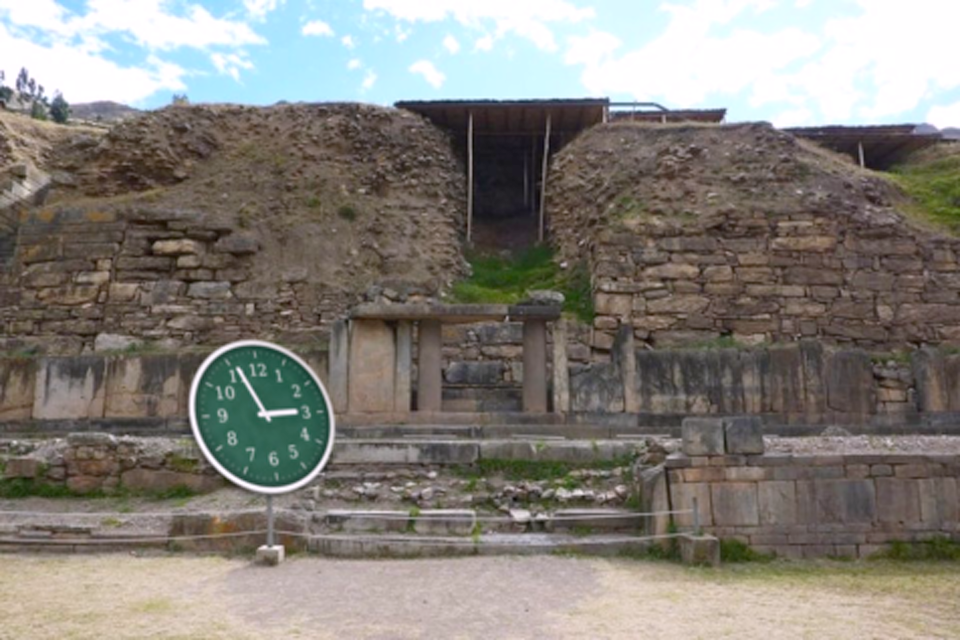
2:56
